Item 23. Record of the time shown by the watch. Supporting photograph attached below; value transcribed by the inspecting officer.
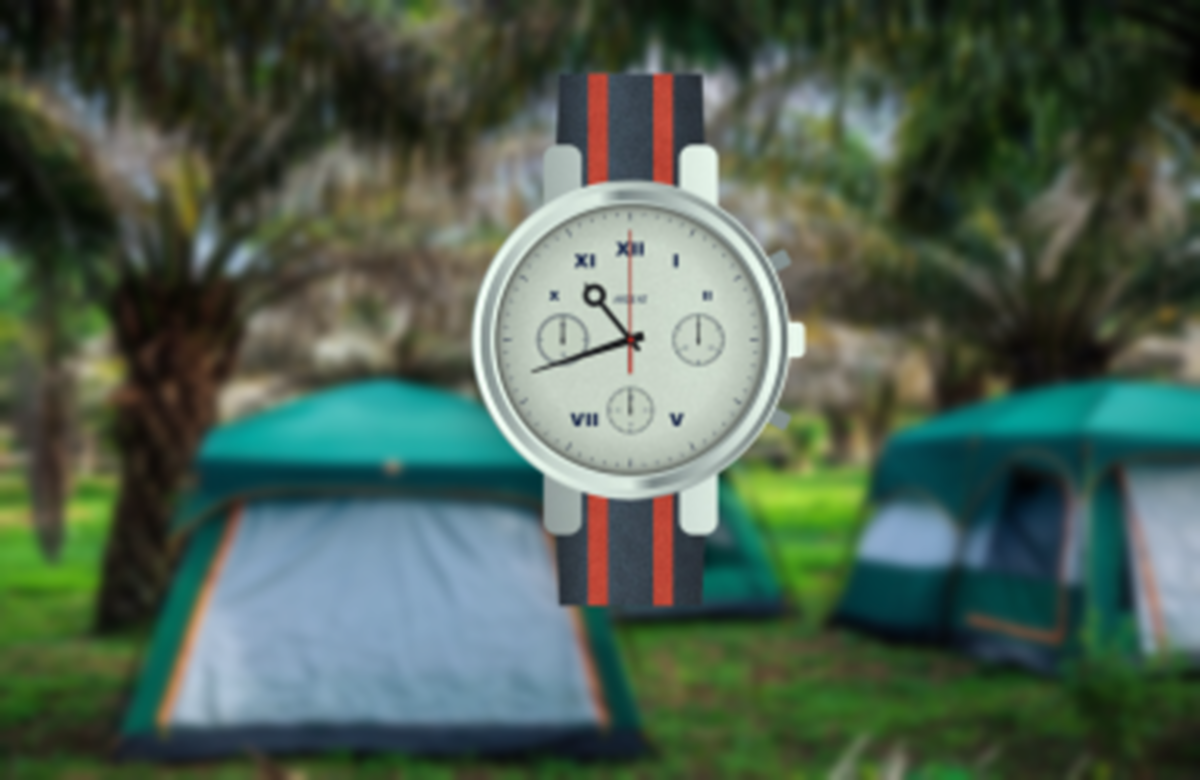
10:42
